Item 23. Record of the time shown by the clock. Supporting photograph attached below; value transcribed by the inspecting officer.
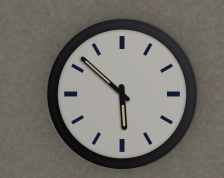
5:52
